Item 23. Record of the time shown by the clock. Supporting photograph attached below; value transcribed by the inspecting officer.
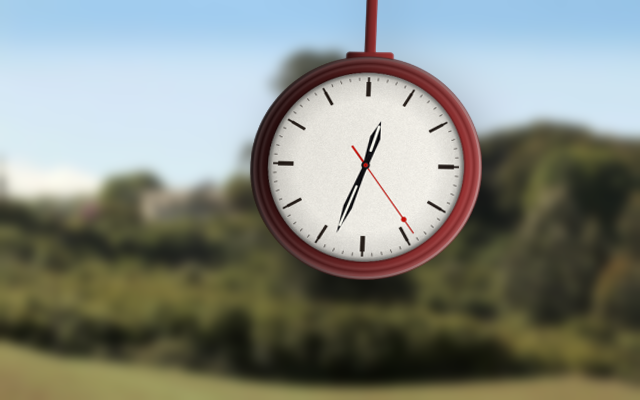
12:33:24
